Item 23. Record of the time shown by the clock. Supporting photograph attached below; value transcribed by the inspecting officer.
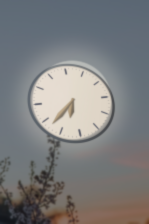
6:38
